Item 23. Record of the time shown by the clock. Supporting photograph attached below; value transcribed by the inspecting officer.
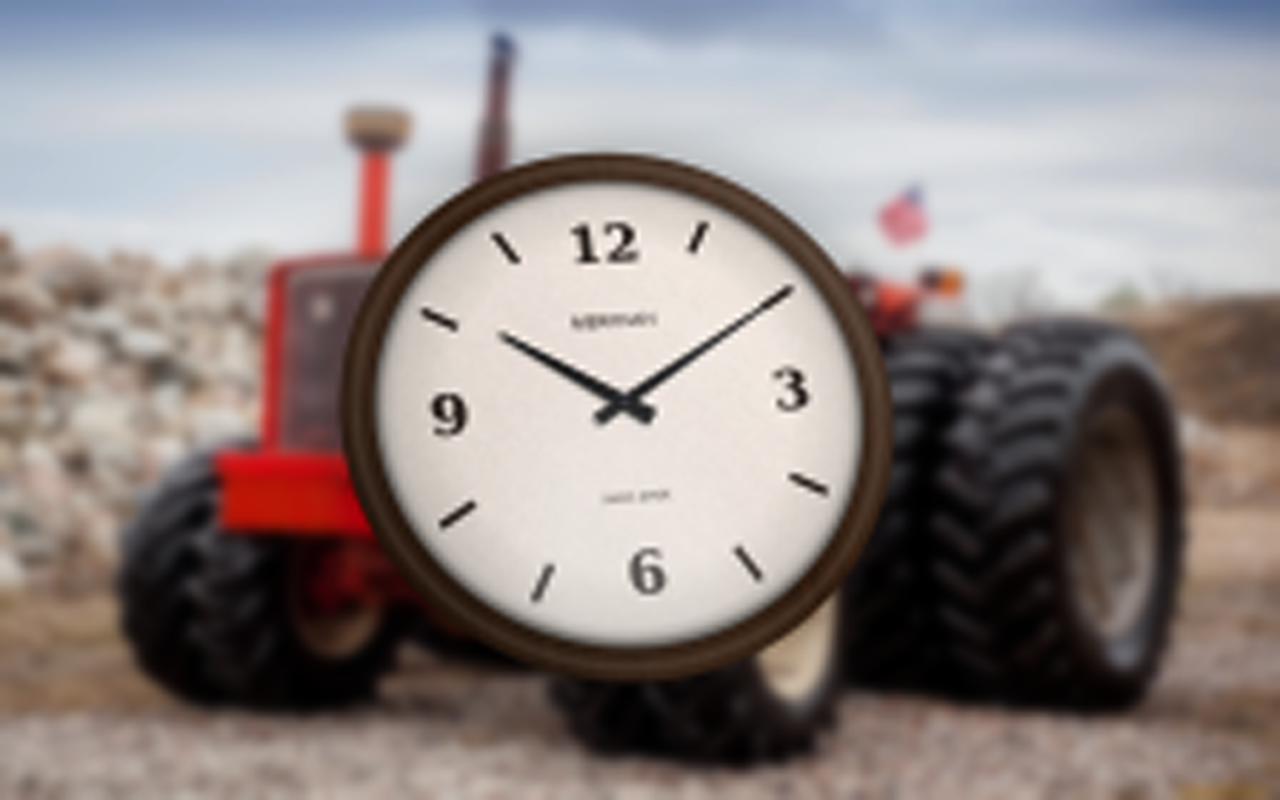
10:10
